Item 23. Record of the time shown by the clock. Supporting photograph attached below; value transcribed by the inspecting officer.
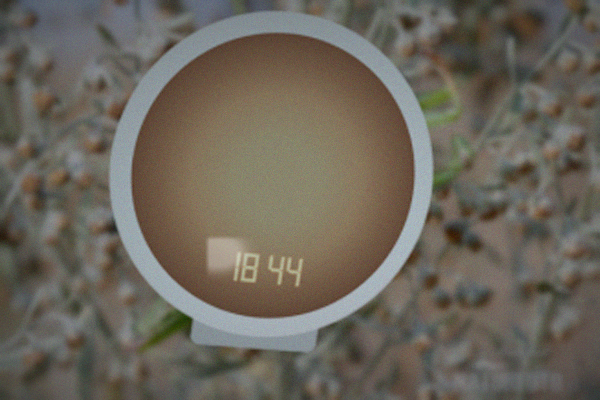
18:44
